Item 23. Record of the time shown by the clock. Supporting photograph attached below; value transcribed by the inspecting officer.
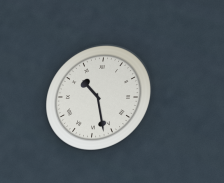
10:27
